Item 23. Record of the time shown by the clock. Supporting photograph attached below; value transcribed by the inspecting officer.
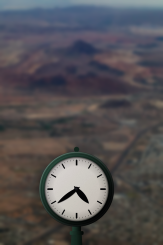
4:39
